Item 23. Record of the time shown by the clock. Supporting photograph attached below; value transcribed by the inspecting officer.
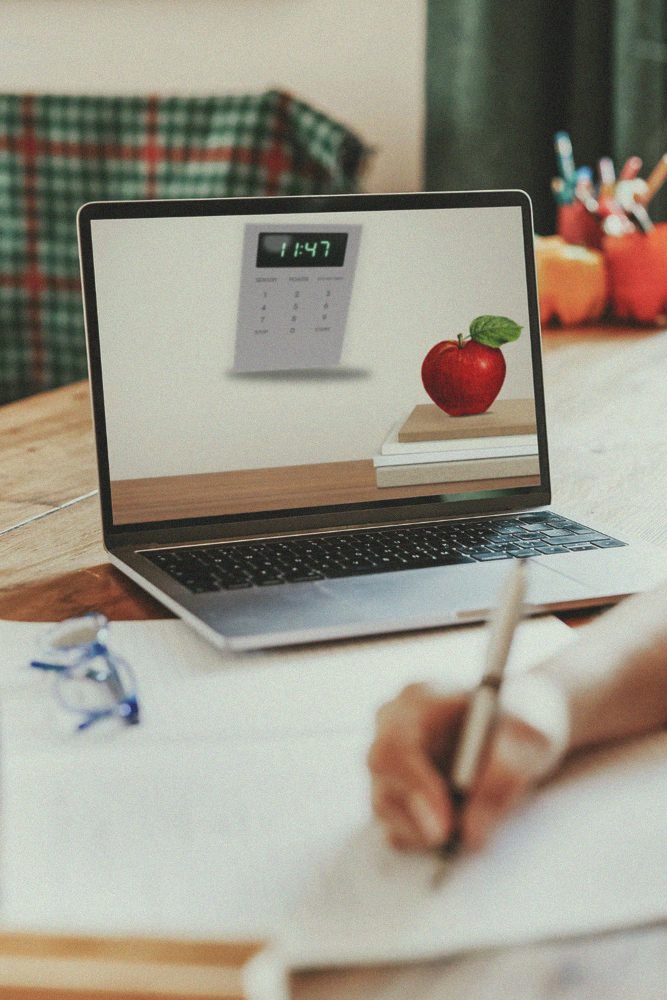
11:47
